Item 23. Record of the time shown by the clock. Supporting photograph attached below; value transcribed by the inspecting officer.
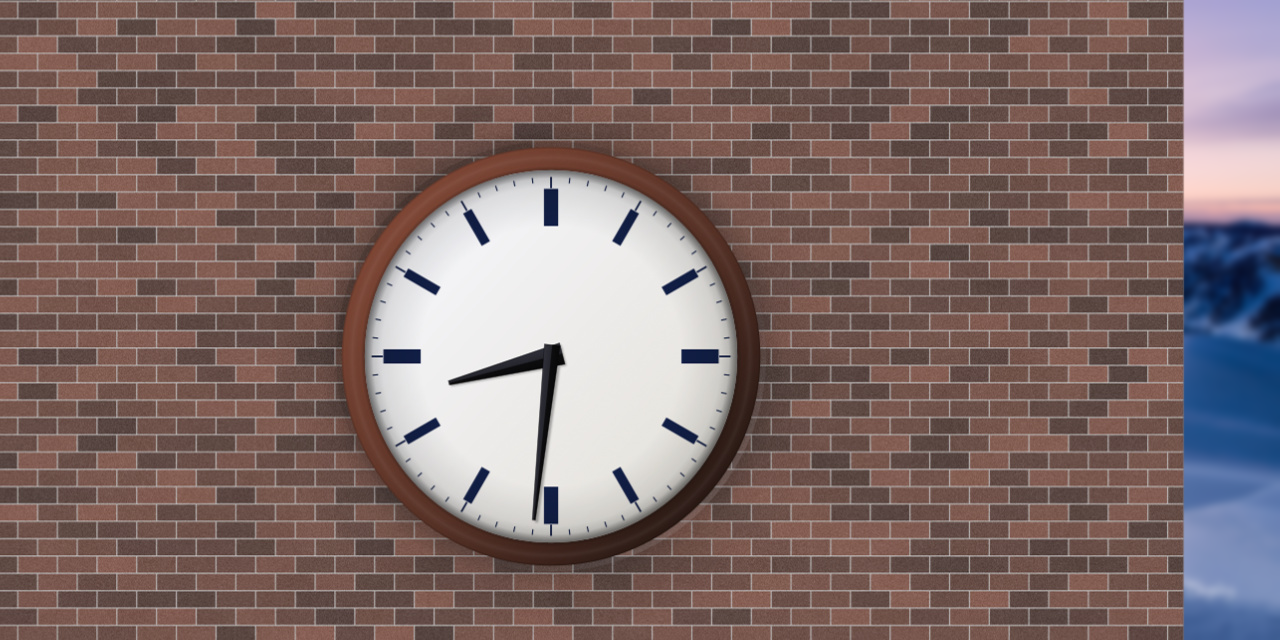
8:31
